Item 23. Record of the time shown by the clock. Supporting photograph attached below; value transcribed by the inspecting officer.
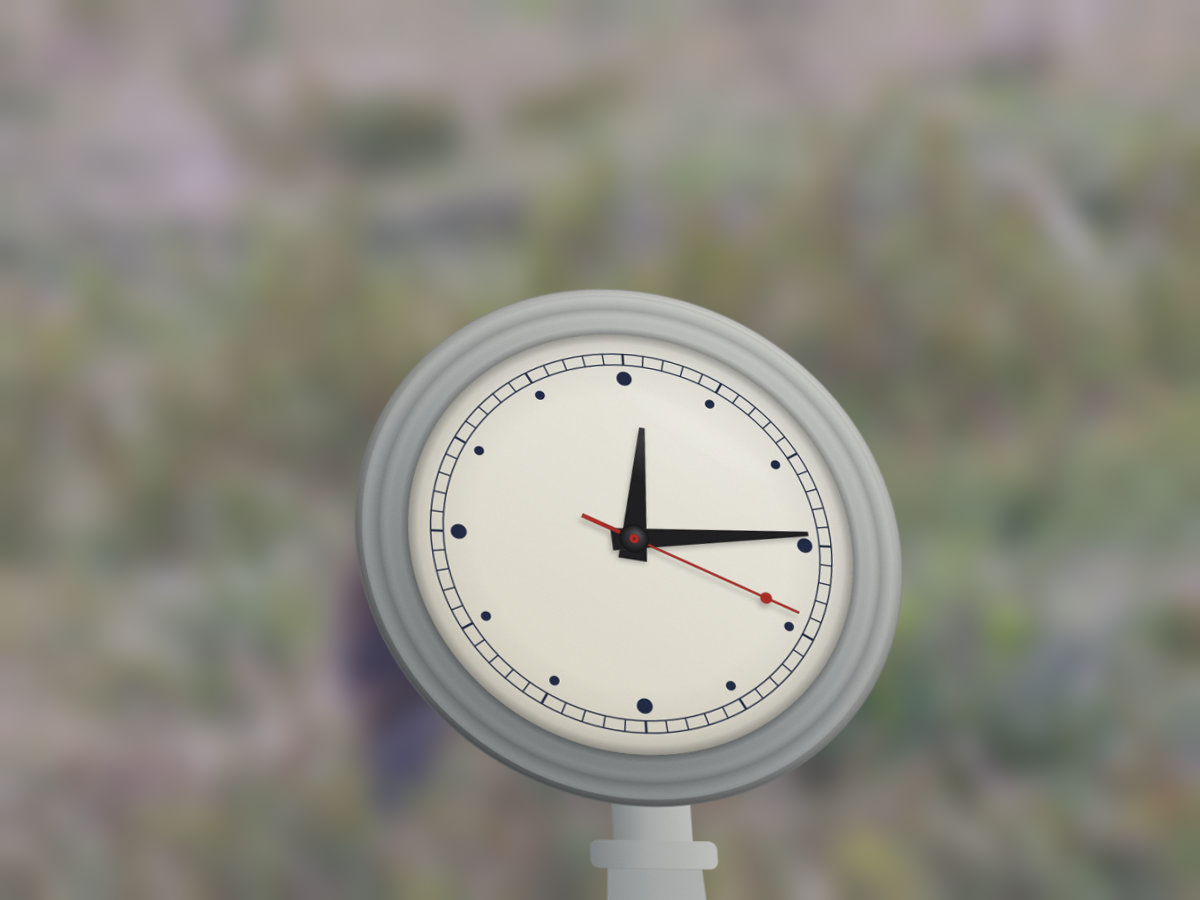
12:14:19
